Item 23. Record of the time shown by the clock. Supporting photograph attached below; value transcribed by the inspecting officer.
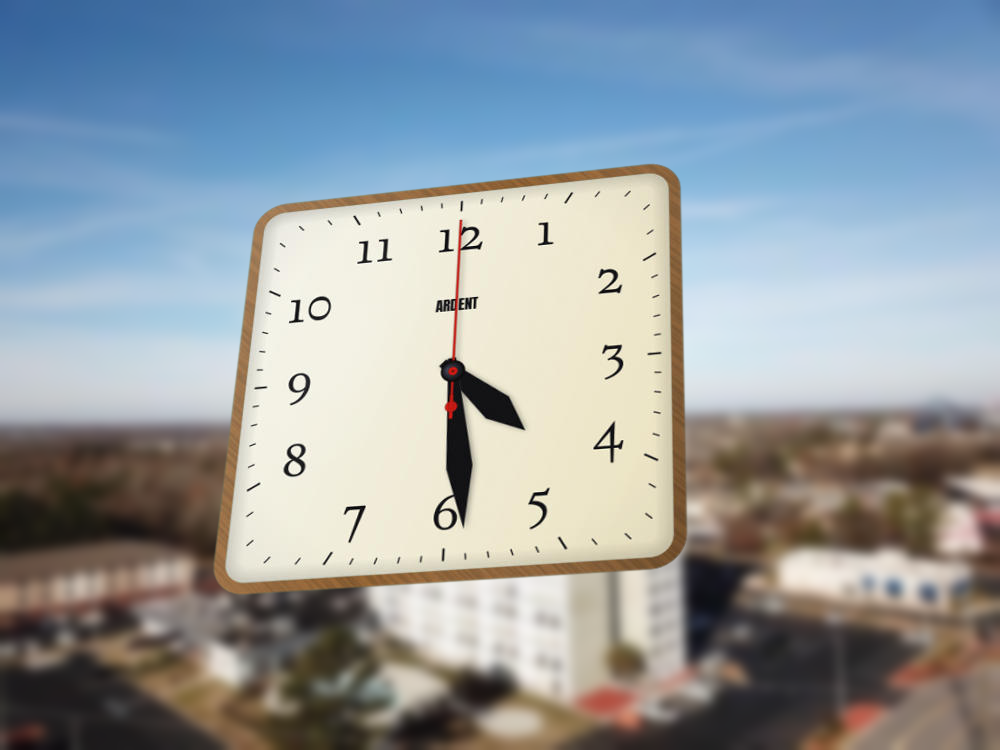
4:29:00
